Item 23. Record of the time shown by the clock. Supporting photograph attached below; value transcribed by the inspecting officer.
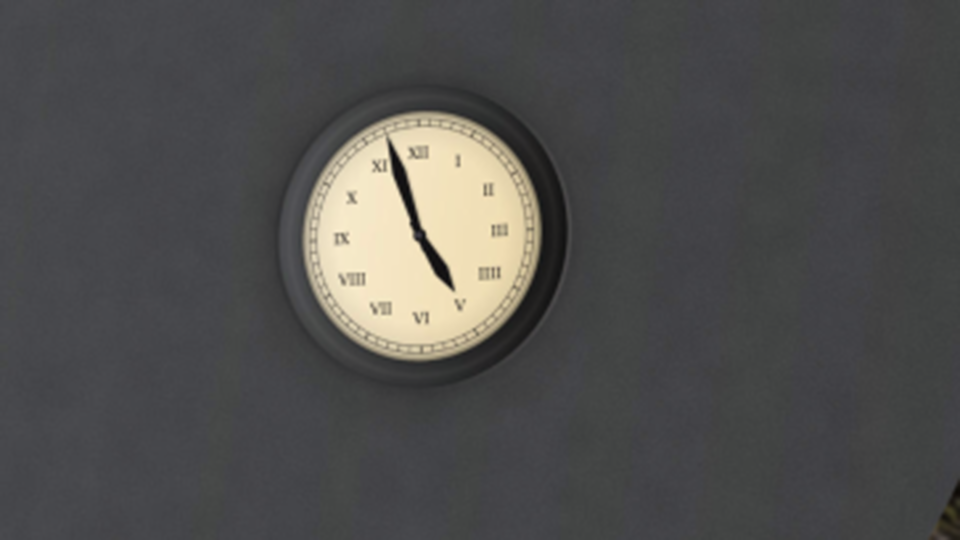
4:57
